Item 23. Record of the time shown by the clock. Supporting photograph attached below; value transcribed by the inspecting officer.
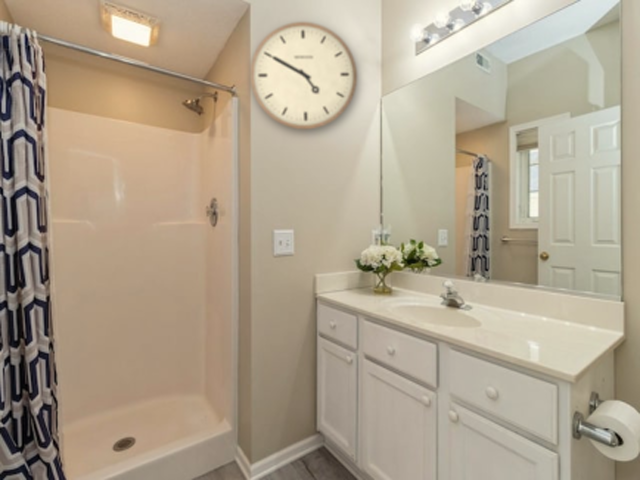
4:50
